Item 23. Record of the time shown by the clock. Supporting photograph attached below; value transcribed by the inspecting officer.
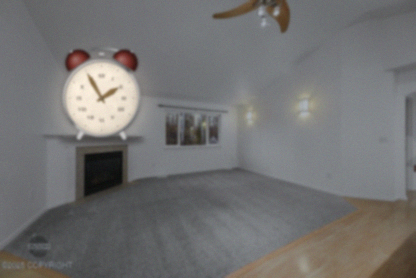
1:55
